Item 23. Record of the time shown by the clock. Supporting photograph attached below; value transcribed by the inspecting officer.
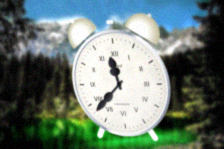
11:38
